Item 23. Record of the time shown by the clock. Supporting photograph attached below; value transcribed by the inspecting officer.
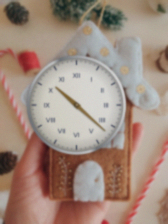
10:22
